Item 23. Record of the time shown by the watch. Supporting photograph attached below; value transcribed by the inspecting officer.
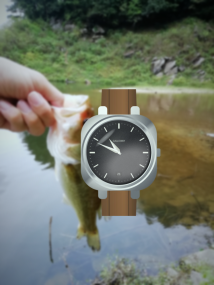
10:49
